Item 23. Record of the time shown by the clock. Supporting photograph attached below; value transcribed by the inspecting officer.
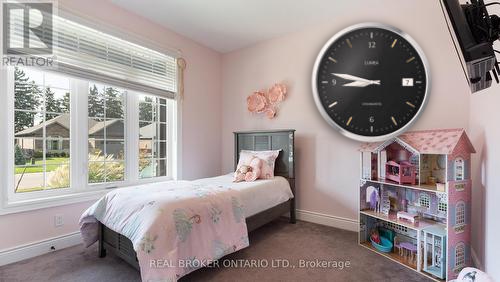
8:47
